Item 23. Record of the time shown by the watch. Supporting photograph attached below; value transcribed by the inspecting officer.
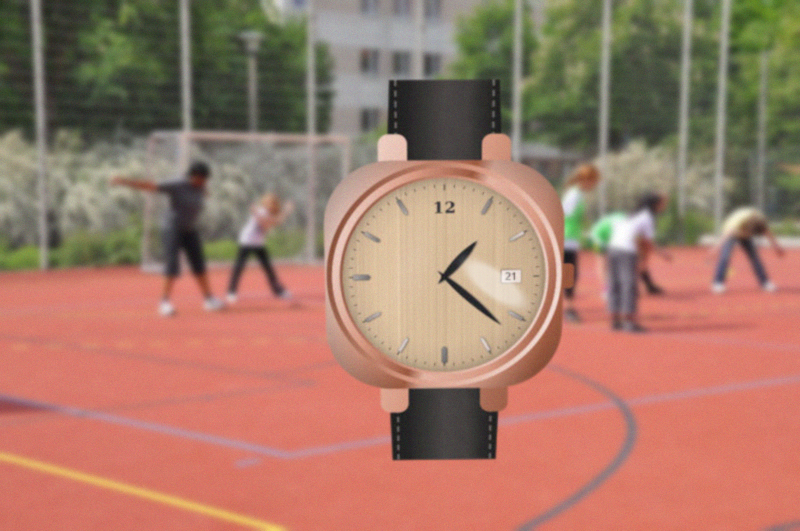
1:22
